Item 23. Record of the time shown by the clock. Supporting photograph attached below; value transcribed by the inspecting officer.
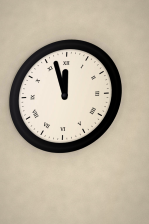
11:57
